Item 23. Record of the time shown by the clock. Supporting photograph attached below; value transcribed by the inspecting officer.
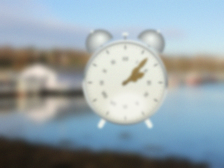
2:07
